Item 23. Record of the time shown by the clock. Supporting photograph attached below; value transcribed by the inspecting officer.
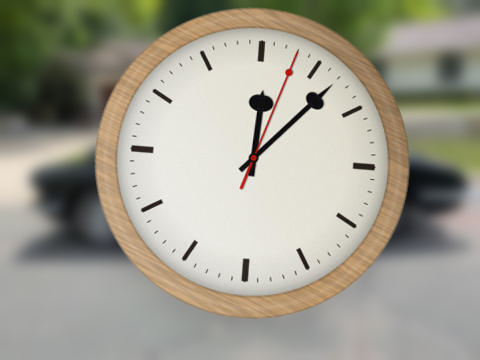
12:07:03
